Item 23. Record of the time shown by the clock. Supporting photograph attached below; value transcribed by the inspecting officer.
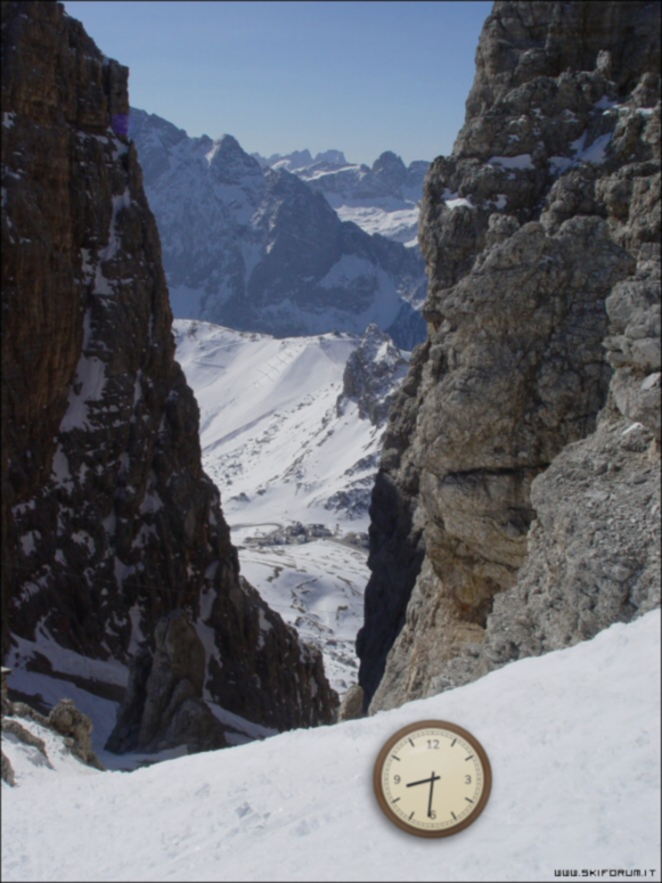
8:31
